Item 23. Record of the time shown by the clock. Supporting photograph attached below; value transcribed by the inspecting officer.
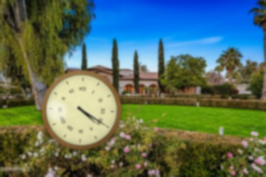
4:20
